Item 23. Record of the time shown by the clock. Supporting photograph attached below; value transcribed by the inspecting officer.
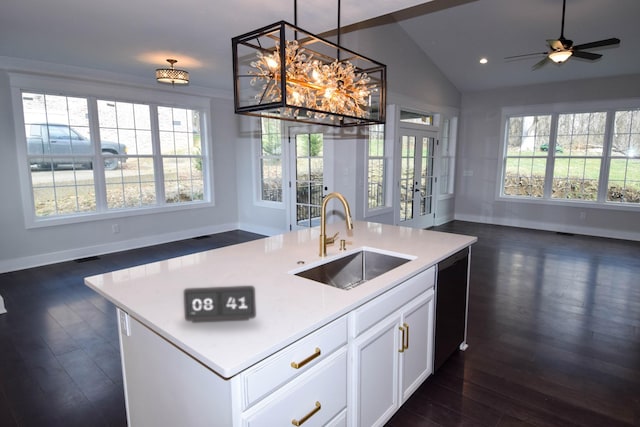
8:41
